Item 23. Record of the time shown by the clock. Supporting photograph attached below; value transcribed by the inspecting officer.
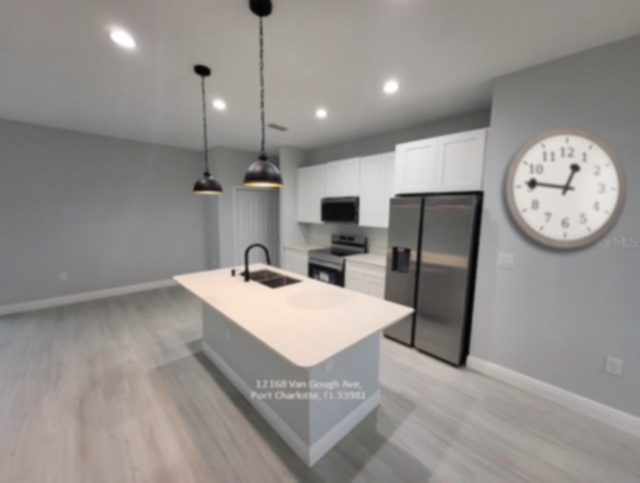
12:46
